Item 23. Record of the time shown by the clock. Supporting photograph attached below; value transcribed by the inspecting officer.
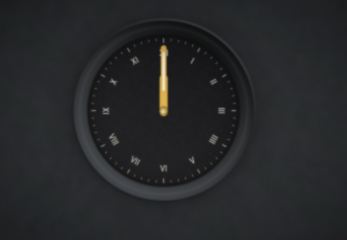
12:00
